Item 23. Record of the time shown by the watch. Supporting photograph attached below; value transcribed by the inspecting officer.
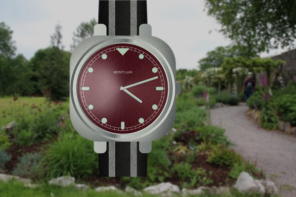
4:12
